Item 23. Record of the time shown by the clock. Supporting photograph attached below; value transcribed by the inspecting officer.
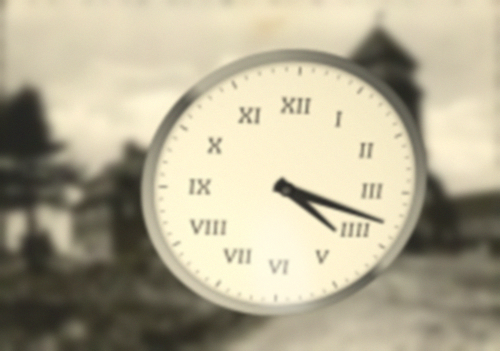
4:18
